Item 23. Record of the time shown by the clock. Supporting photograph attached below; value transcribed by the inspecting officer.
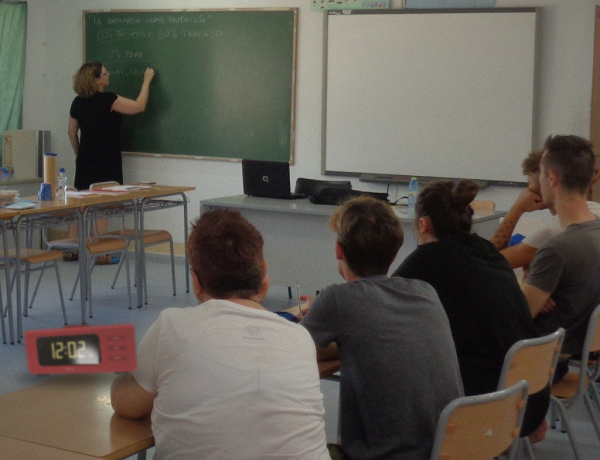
12:02
